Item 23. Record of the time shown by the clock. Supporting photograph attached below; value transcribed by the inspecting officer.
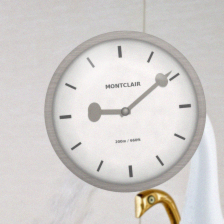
9:09
